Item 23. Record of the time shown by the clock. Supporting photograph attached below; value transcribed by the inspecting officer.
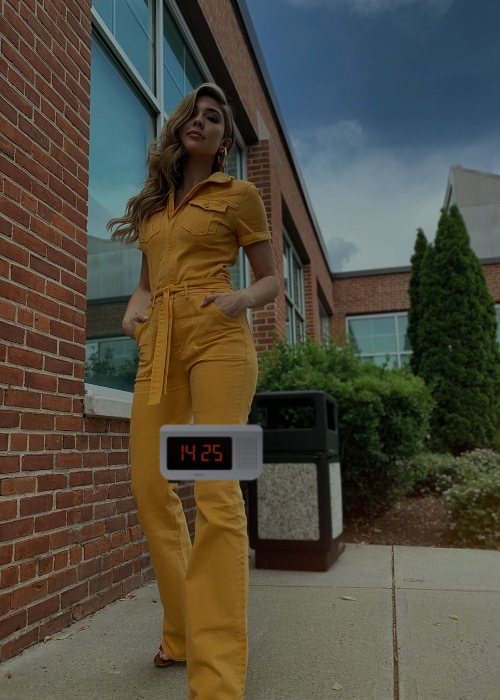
14:25
